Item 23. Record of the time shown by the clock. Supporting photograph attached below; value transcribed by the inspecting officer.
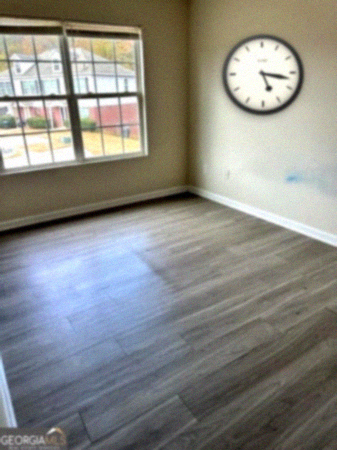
5:17
